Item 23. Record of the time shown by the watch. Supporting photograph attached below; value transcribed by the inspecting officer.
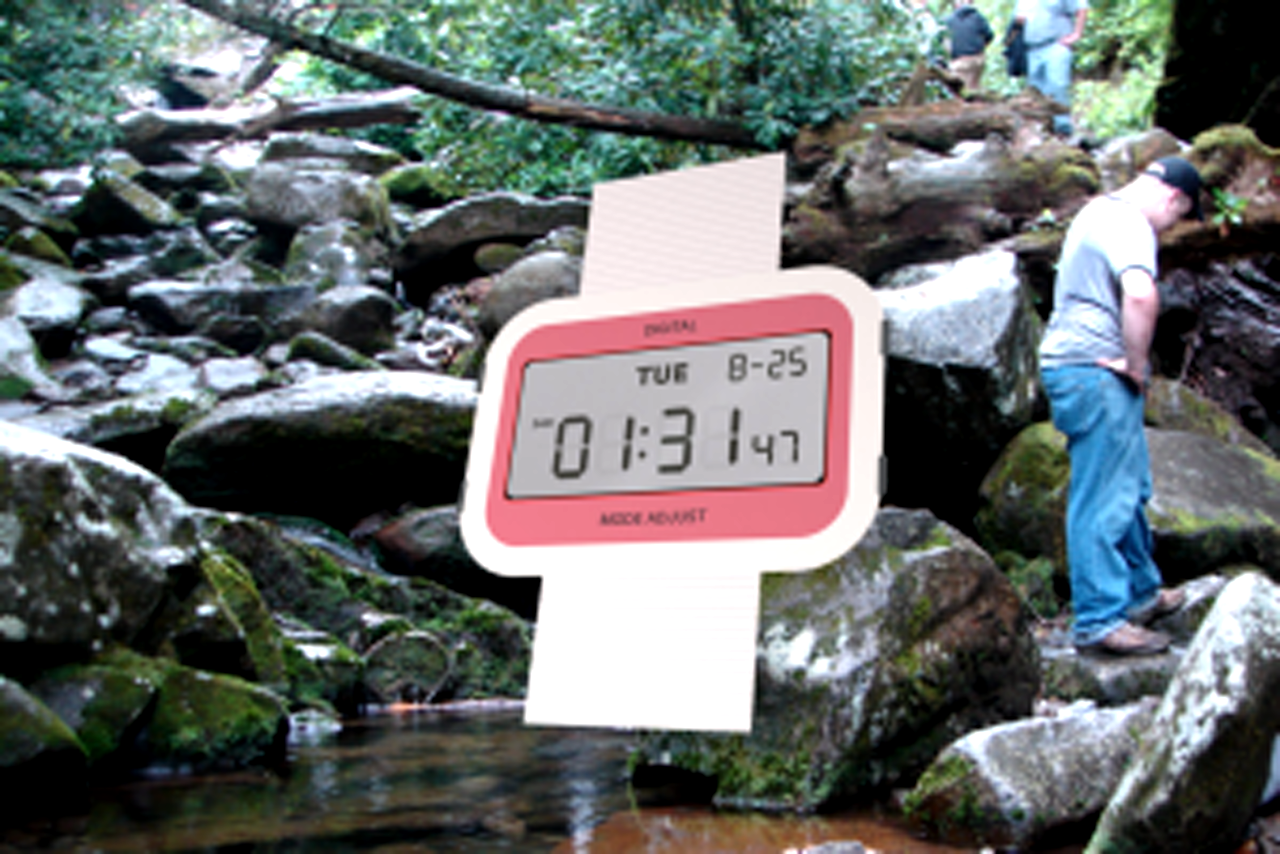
1:31:47
